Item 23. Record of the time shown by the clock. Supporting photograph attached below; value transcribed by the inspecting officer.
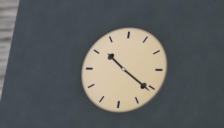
10:21
